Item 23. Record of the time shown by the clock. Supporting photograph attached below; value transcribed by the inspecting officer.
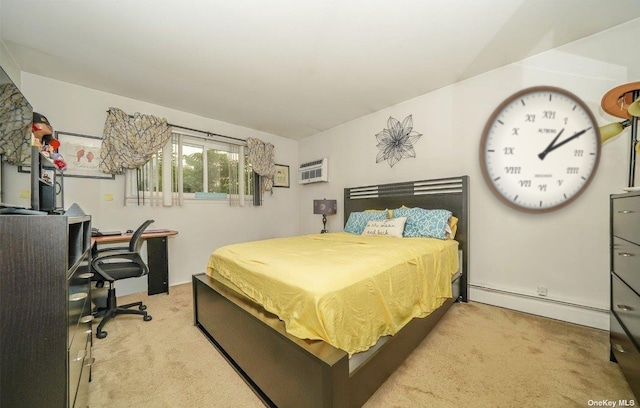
1:10
